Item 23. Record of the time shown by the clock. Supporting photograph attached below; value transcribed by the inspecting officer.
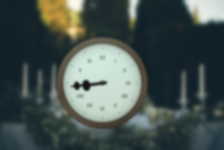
8:44
